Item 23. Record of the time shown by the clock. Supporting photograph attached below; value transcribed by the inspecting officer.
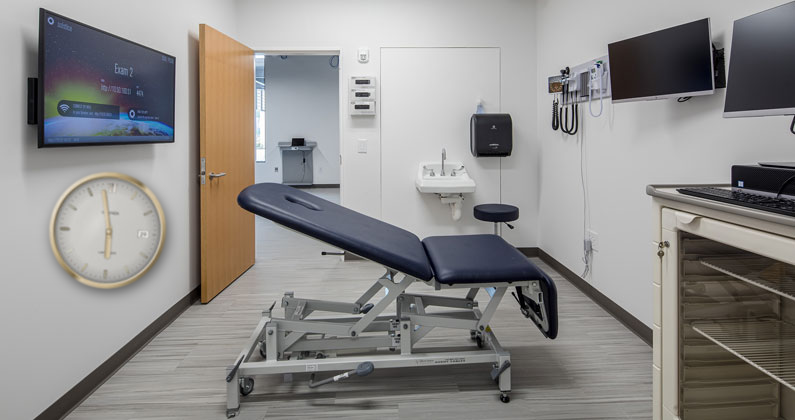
5:58
